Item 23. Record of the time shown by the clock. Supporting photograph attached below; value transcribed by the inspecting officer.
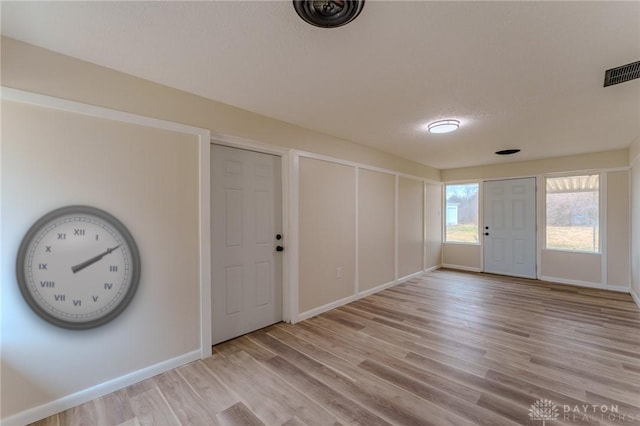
2:10
